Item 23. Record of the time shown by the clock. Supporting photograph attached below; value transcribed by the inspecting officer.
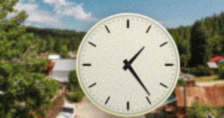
1:24
